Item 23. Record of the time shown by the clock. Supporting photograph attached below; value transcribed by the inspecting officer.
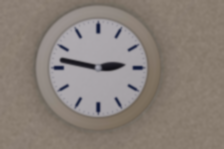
2:47
